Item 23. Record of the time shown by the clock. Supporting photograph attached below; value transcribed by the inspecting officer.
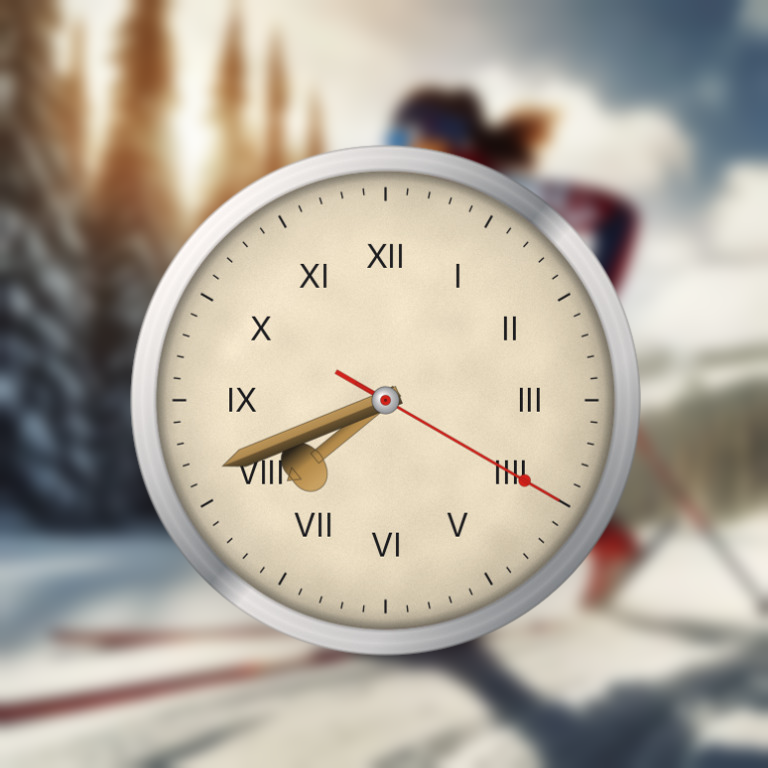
7:41:20
